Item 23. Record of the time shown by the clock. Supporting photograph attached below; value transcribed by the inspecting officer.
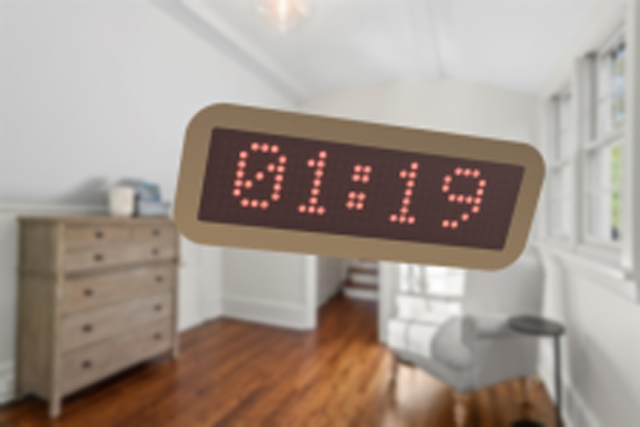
1:19
